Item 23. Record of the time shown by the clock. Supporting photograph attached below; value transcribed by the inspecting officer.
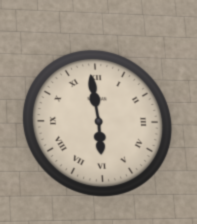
5:59
